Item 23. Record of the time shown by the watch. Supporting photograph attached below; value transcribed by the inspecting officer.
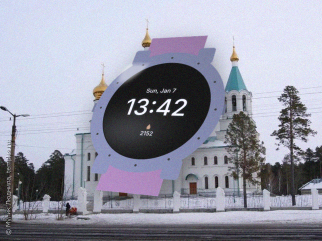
13:42
